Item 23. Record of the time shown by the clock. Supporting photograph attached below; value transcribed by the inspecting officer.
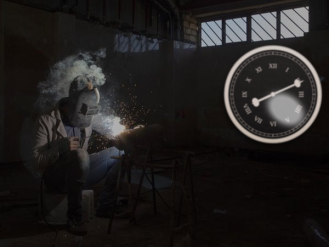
8:11
